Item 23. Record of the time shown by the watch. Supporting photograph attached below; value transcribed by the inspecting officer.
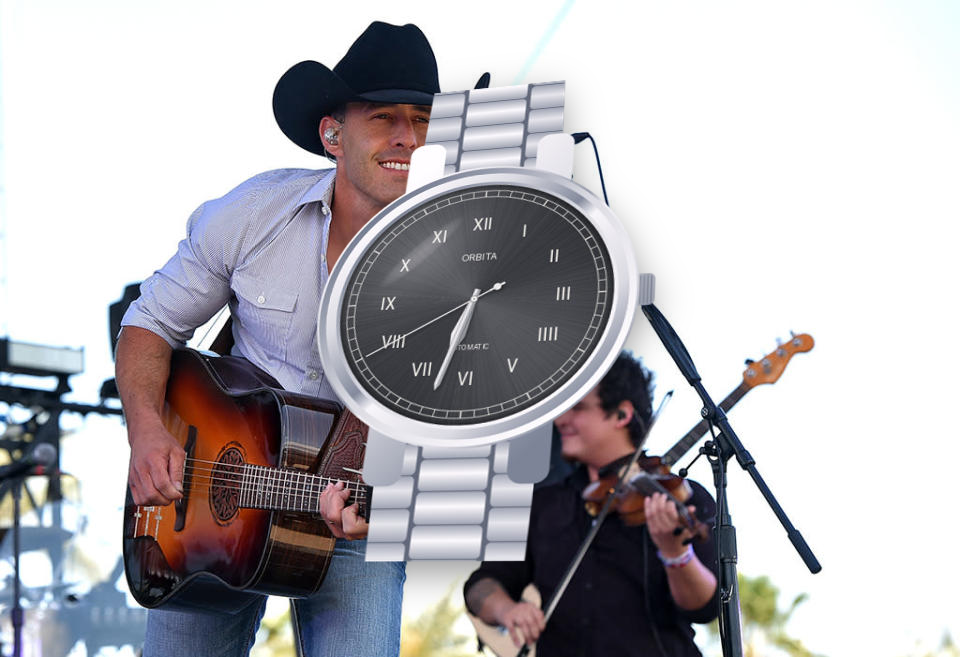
6:32:40
